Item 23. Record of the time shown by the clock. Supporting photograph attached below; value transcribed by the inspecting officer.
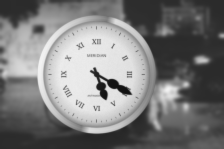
5:20
